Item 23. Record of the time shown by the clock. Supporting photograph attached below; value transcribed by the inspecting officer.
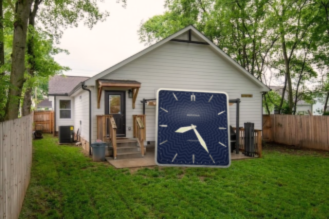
8:25
